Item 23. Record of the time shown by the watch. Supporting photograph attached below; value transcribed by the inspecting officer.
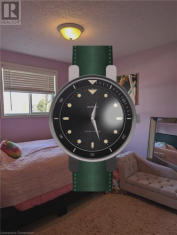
12:27
